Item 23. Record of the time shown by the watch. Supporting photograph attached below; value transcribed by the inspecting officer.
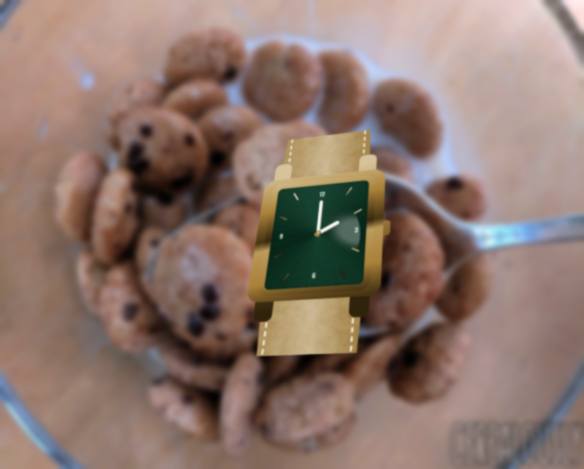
2:00
